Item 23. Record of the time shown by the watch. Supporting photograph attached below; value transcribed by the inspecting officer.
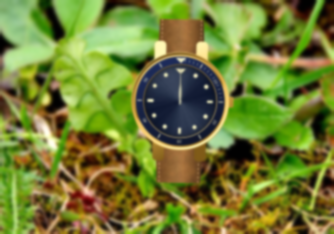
12:00
